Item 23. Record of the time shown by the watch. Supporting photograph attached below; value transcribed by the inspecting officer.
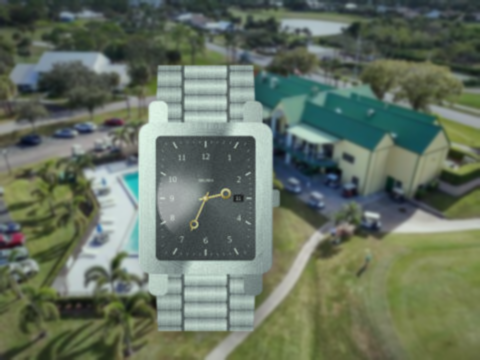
2:34
